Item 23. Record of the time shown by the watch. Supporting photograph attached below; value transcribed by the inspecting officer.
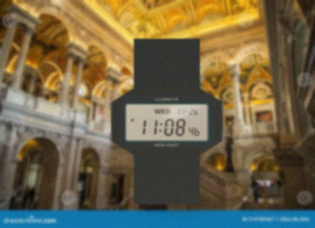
11:08
